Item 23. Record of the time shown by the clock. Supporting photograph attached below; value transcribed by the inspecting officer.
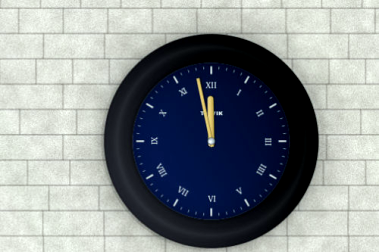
11:58
